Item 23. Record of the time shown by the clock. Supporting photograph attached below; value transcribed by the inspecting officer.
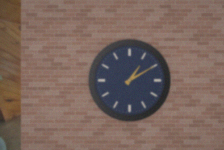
1:10
